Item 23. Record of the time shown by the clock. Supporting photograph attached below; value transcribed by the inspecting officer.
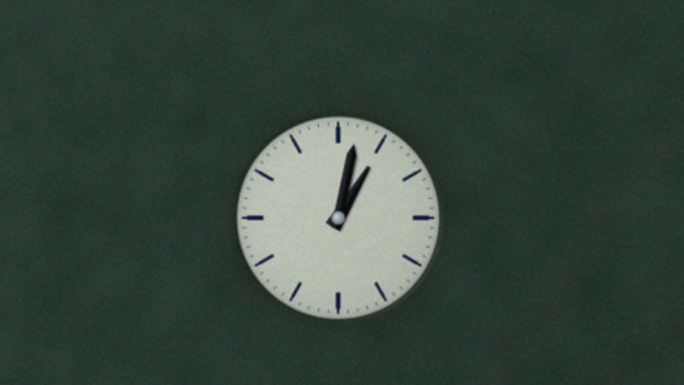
1:02
